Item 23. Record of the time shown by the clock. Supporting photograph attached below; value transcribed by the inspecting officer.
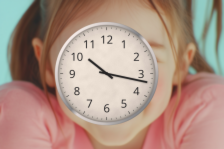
10:17
